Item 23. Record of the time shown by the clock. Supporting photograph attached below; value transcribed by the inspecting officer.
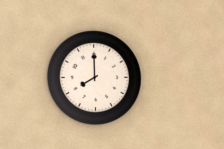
8:00
